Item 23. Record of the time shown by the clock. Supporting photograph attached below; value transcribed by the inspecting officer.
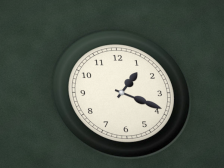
1:19
